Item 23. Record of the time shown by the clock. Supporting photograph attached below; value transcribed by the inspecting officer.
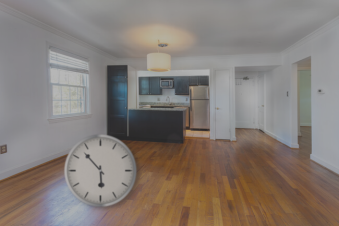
5:53
